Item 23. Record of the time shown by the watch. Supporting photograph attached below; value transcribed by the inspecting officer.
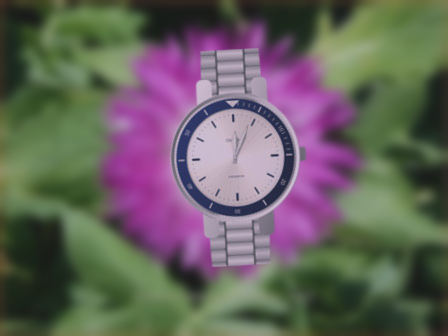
12:04
